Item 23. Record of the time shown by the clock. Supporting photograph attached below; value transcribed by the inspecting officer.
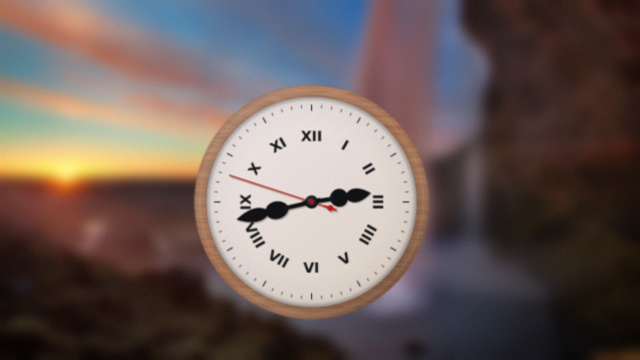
2:42:48
